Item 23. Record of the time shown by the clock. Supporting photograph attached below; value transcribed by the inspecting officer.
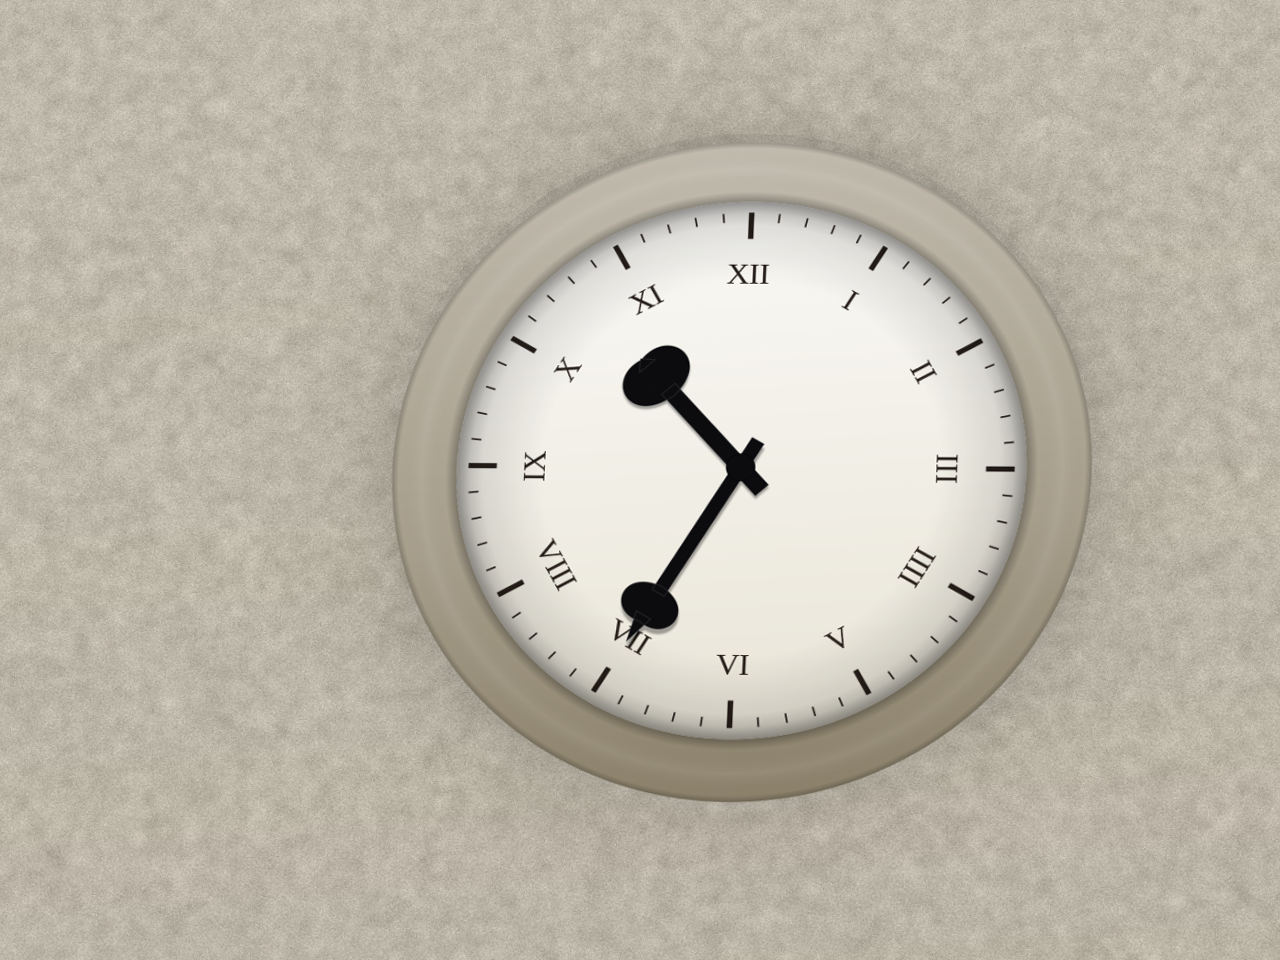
10:35
